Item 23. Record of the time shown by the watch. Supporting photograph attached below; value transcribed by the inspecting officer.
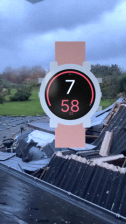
7:58
